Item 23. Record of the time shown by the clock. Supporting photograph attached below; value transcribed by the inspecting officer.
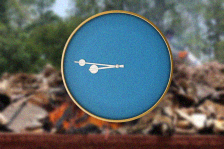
8:46
